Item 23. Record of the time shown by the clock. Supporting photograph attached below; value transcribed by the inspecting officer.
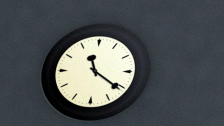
11:21
